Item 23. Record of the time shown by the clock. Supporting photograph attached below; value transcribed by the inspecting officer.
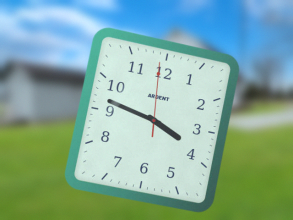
3:46:59
